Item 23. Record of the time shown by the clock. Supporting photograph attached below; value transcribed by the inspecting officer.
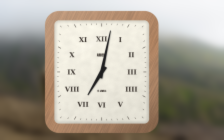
7:02
